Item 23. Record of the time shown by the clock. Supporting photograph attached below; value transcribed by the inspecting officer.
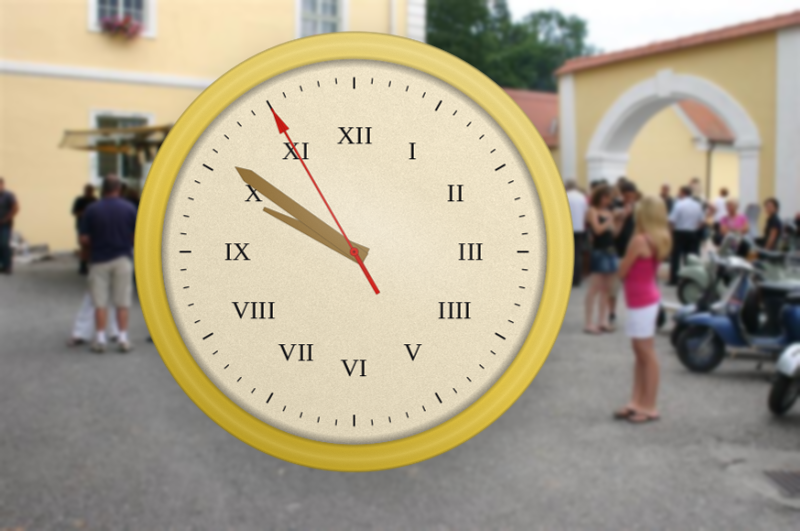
9:50:55
